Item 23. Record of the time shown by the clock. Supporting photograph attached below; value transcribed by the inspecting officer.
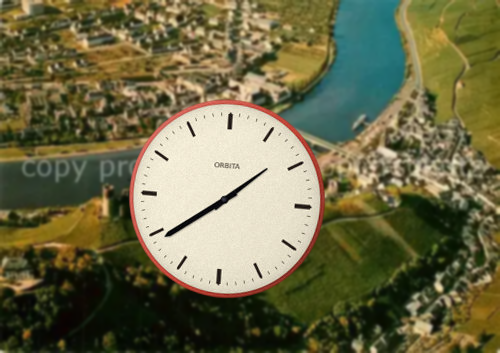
1:39
